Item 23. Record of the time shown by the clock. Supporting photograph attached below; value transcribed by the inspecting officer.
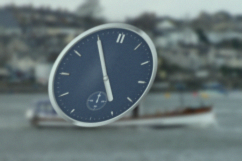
4:55
